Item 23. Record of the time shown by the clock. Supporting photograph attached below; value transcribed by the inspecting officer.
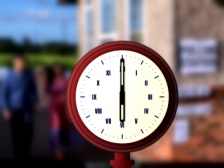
6:00
